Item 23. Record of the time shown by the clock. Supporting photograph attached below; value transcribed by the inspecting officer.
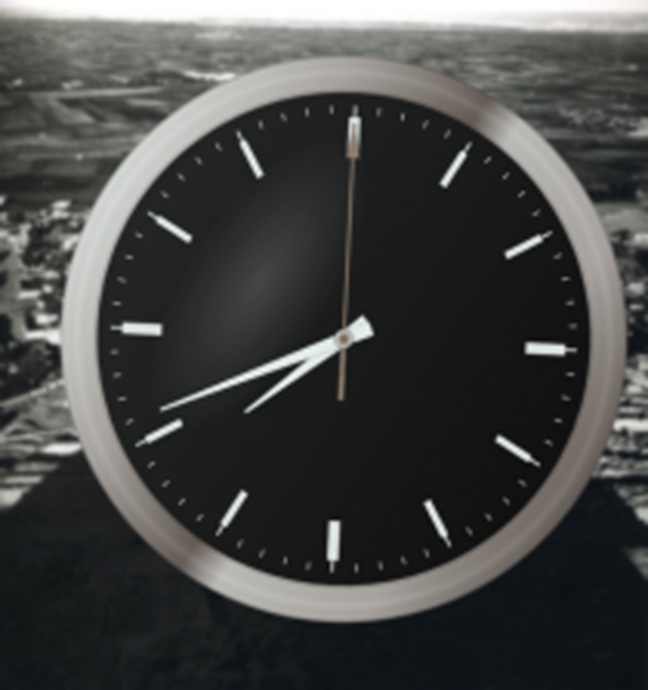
7:41:00
